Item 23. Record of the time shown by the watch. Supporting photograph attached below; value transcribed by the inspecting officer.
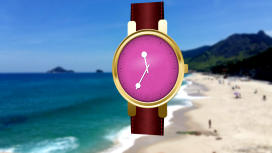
11:35
